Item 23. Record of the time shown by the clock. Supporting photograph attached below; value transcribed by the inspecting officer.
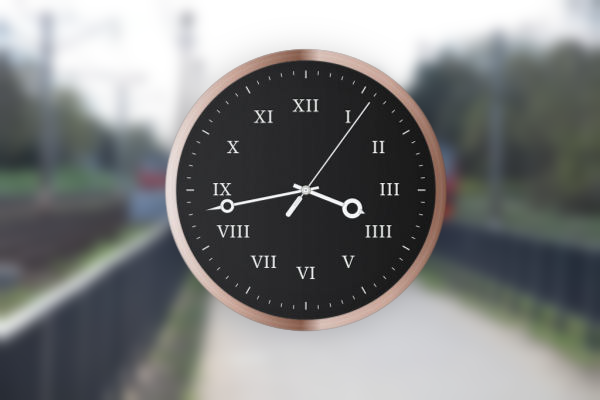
3:43:06
